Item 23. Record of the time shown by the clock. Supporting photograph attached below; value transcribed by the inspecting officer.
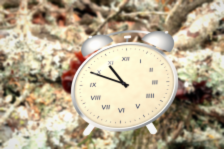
10:49
